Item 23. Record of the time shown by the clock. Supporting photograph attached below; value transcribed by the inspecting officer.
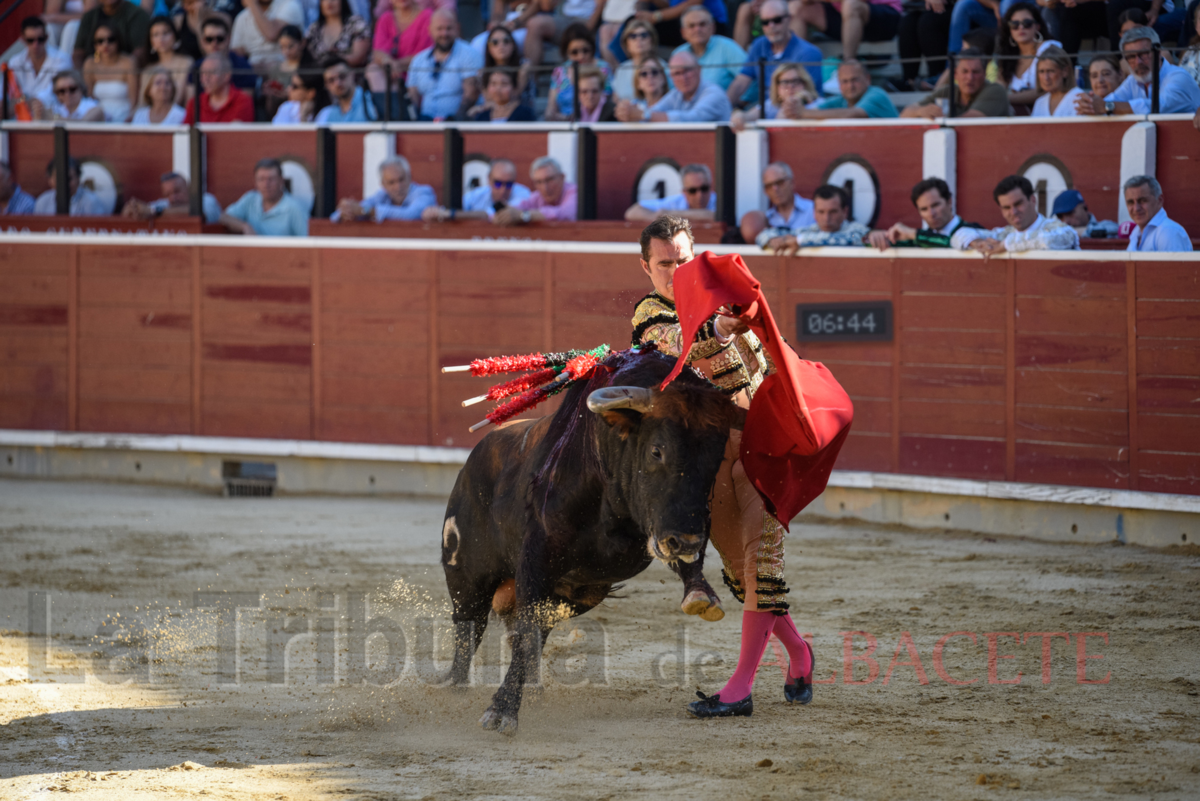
6:44
